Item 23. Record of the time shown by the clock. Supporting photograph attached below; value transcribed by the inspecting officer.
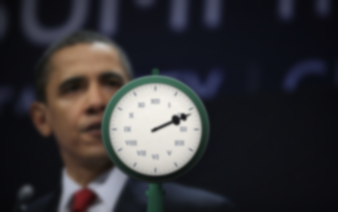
2:11
